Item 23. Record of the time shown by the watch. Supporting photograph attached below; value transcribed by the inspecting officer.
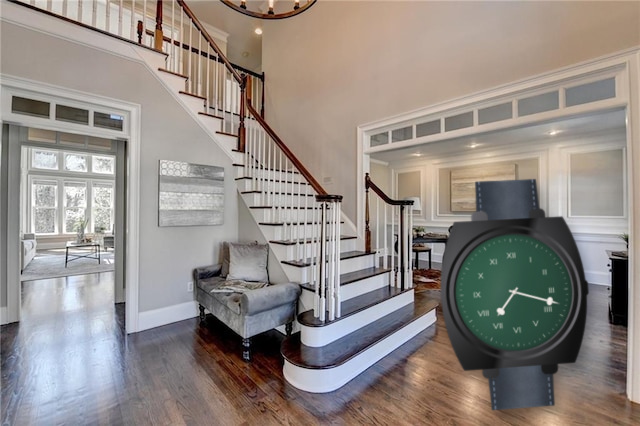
7:18
